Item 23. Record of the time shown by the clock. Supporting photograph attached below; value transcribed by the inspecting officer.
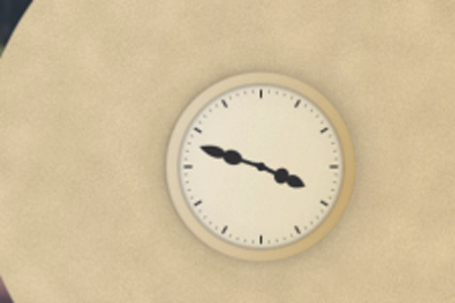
3:48
